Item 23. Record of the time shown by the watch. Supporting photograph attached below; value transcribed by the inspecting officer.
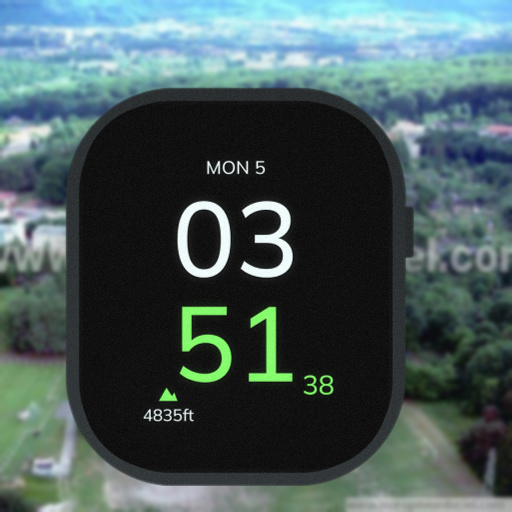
3:51:38
